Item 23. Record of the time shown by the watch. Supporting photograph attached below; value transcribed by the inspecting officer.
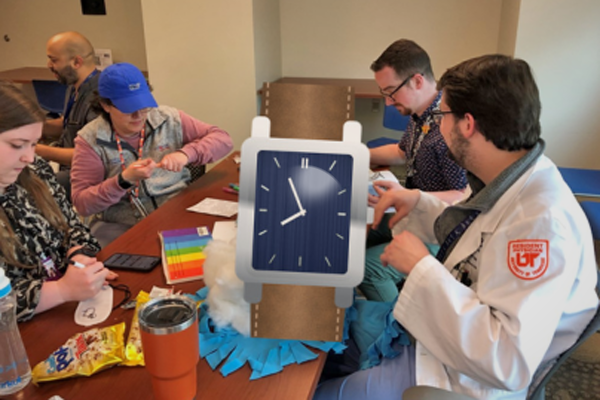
7:56
